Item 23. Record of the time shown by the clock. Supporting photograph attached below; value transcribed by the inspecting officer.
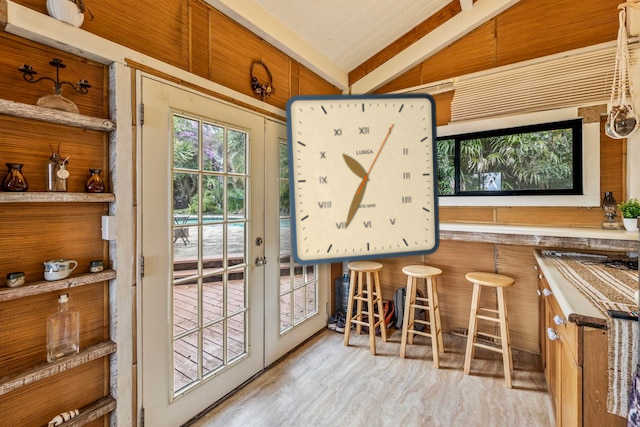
10:34:05
